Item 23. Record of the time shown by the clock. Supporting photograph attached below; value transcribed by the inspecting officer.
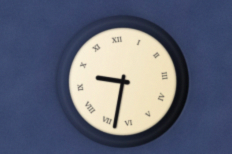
9:33
